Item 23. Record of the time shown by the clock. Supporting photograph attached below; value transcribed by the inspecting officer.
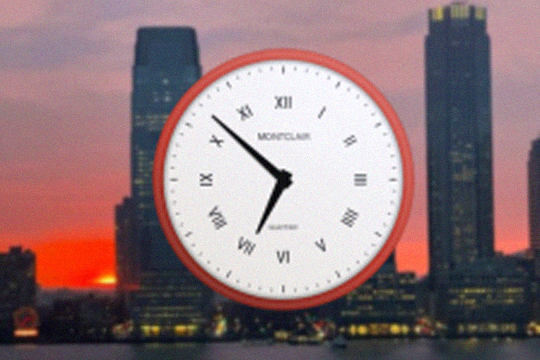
6:52
